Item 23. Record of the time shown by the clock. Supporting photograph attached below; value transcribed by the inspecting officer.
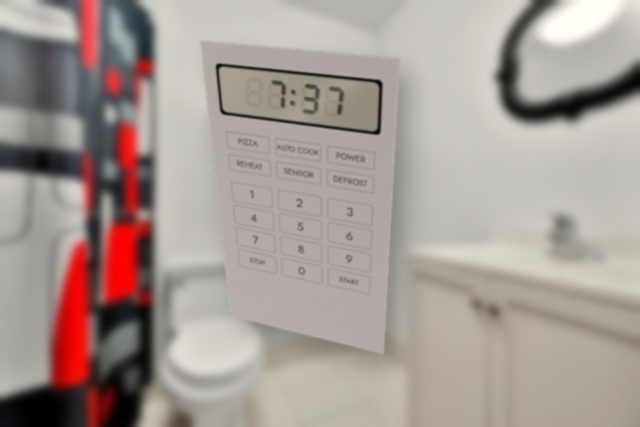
7:37
